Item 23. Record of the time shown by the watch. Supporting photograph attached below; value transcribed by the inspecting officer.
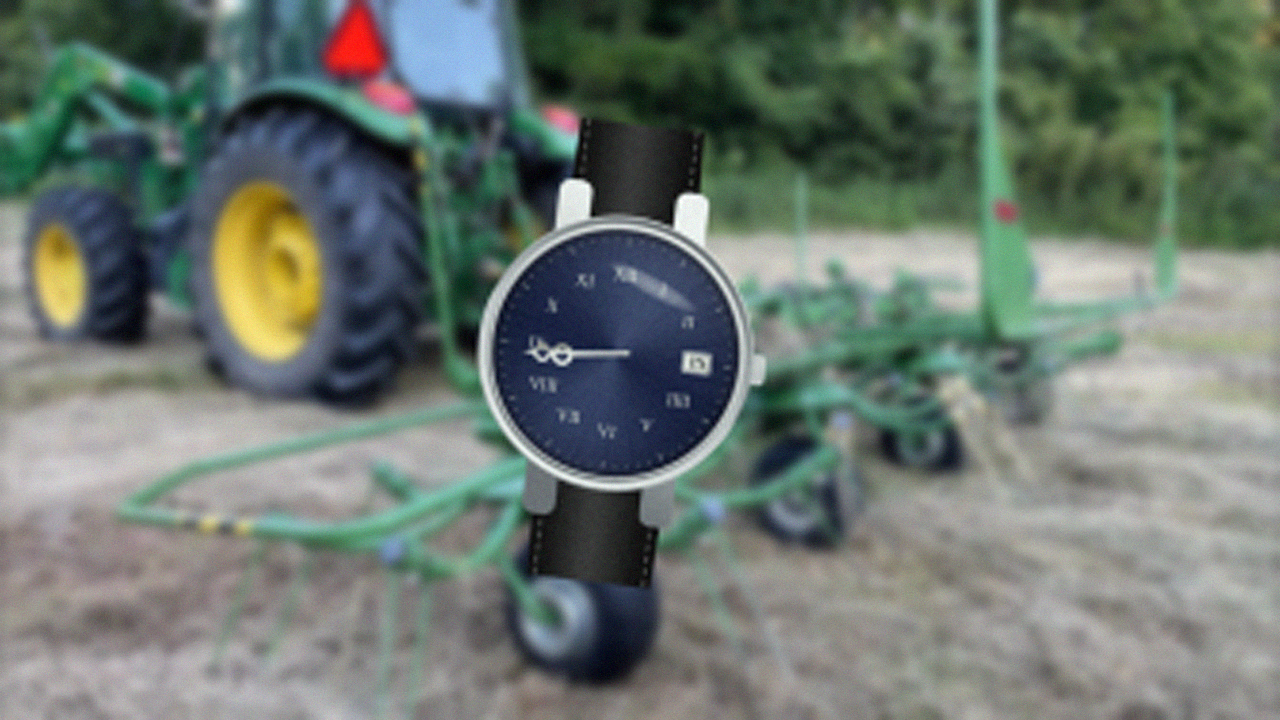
8:44
